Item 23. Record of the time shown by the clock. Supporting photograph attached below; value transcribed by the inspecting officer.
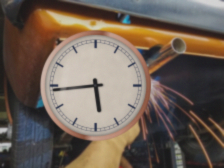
5:44
